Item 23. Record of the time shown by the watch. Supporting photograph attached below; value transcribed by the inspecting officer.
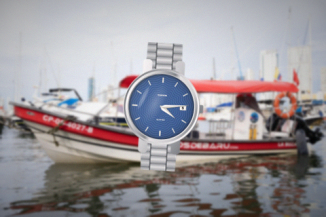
4:14
